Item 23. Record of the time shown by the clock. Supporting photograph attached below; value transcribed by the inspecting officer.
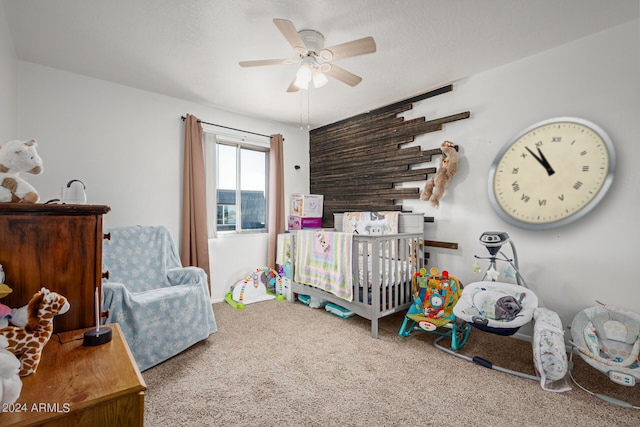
10:52
